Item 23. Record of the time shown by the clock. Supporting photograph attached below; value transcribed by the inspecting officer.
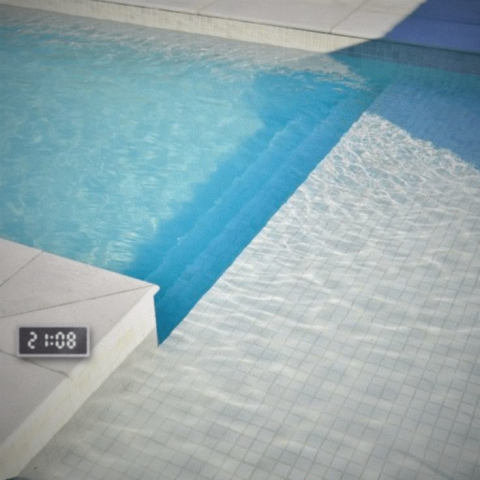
21:08
